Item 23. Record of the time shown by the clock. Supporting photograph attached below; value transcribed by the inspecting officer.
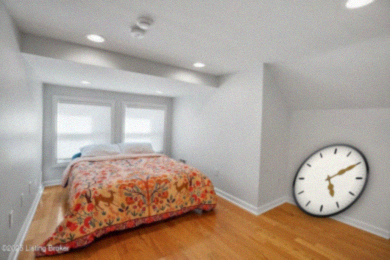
5:10
